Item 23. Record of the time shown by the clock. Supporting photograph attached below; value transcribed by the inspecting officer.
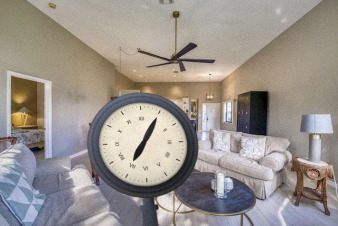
7:05
